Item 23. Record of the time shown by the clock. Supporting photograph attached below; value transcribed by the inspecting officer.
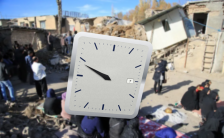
9:49
